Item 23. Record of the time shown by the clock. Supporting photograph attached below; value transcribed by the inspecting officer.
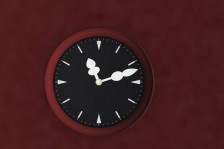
11:12
